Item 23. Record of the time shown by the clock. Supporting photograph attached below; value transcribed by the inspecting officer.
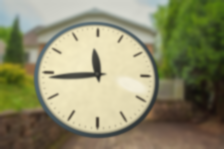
11:44
